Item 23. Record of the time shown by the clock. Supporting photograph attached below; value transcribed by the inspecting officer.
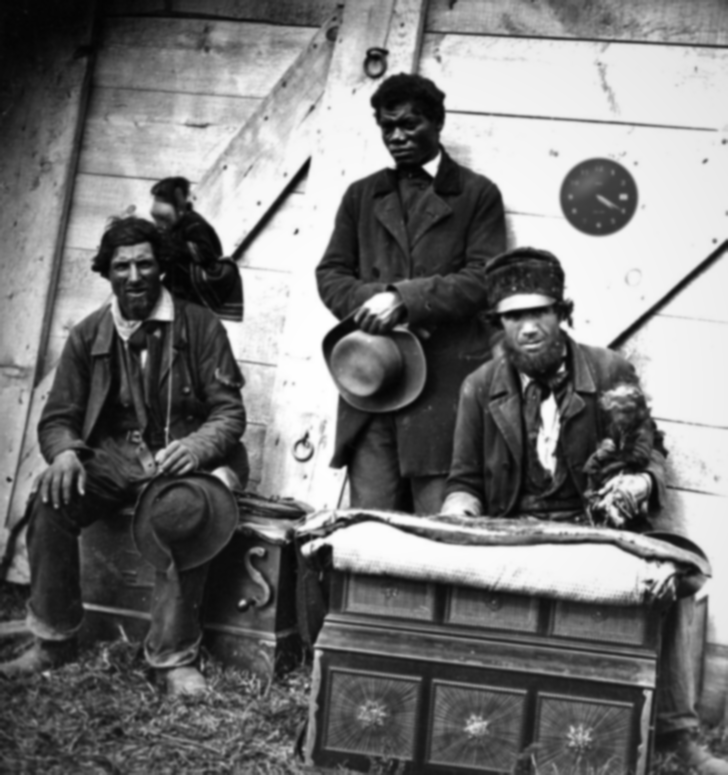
4:20
